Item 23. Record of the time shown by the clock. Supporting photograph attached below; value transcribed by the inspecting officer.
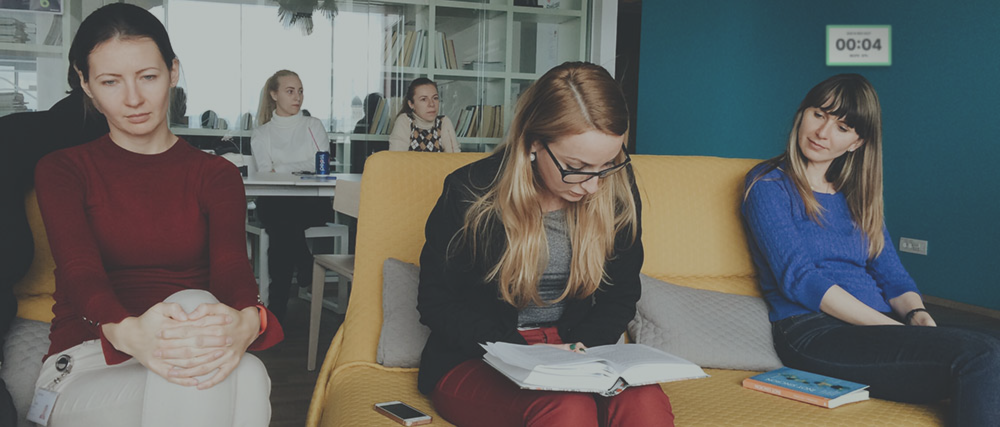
0:04
